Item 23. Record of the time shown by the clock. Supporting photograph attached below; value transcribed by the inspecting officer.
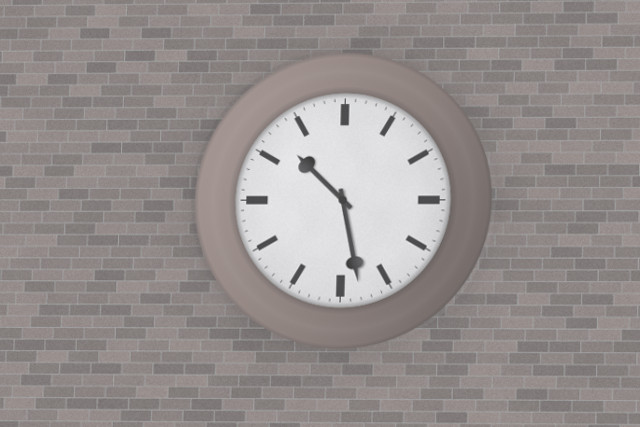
10:28
